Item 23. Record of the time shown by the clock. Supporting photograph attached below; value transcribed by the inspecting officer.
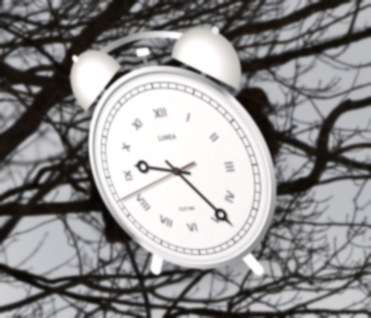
9:23:42
